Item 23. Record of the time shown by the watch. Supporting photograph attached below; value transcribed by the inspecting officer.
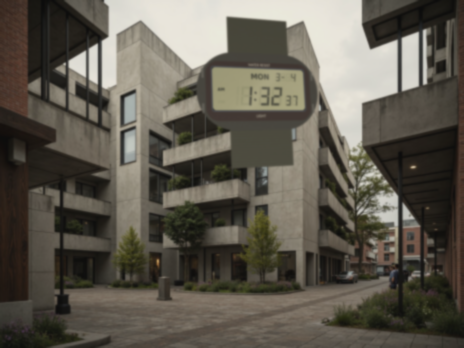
1:32
